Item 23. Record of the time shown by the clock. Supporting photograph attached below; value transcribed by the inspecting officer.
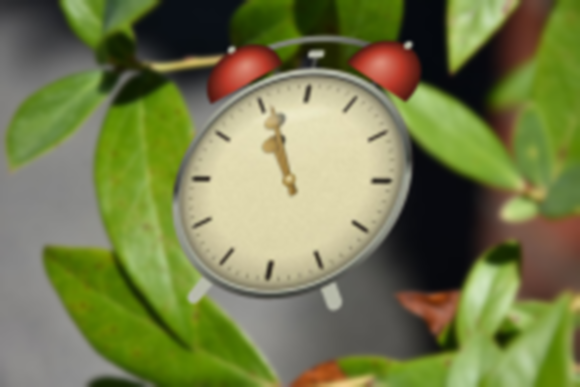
10:56
